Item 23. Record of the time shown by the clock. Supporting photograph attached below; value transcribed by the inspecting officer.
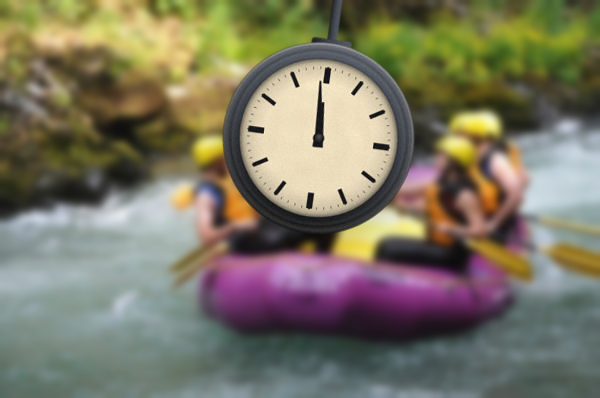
11:59
